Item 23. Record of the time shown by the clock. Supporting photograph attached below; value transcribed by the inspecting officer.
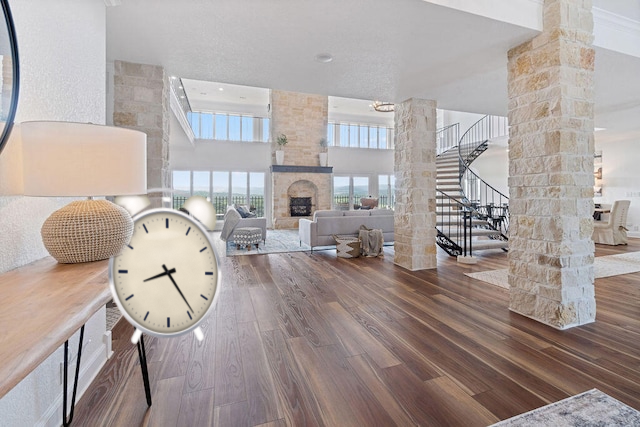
8:24
